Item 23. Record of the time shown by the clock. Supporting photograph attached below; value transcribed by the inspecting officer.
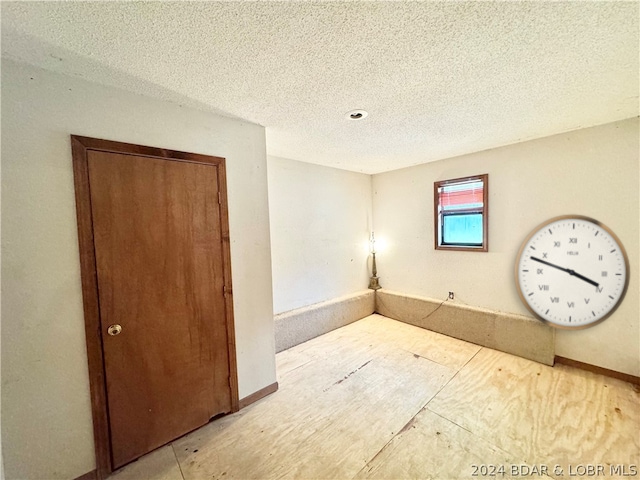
3:48
